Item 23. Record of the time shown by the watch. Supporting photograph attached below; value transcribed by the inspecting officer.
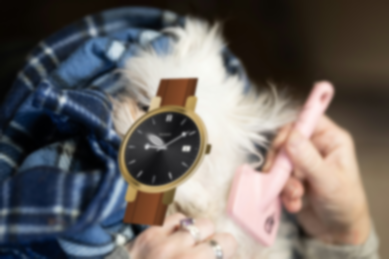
9:09
